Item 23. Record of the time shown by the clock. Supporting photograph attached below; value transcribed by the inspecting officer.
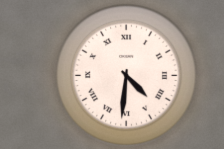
4:31
